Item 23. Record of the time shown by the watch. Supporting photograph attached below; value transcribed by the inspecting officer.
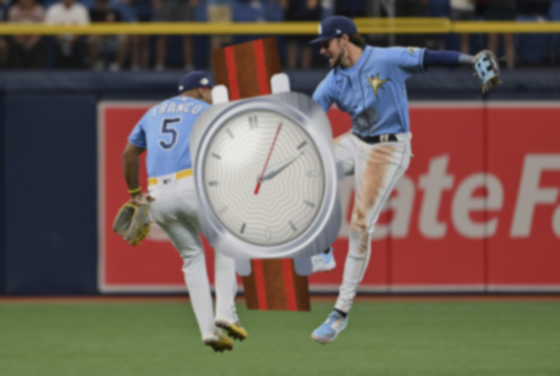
2:11:05
